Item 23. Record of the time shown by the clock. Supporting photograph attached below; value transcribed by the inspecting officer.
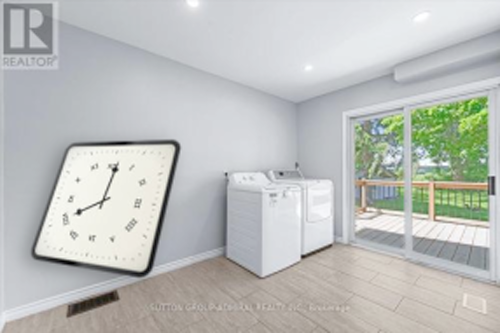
8:01
